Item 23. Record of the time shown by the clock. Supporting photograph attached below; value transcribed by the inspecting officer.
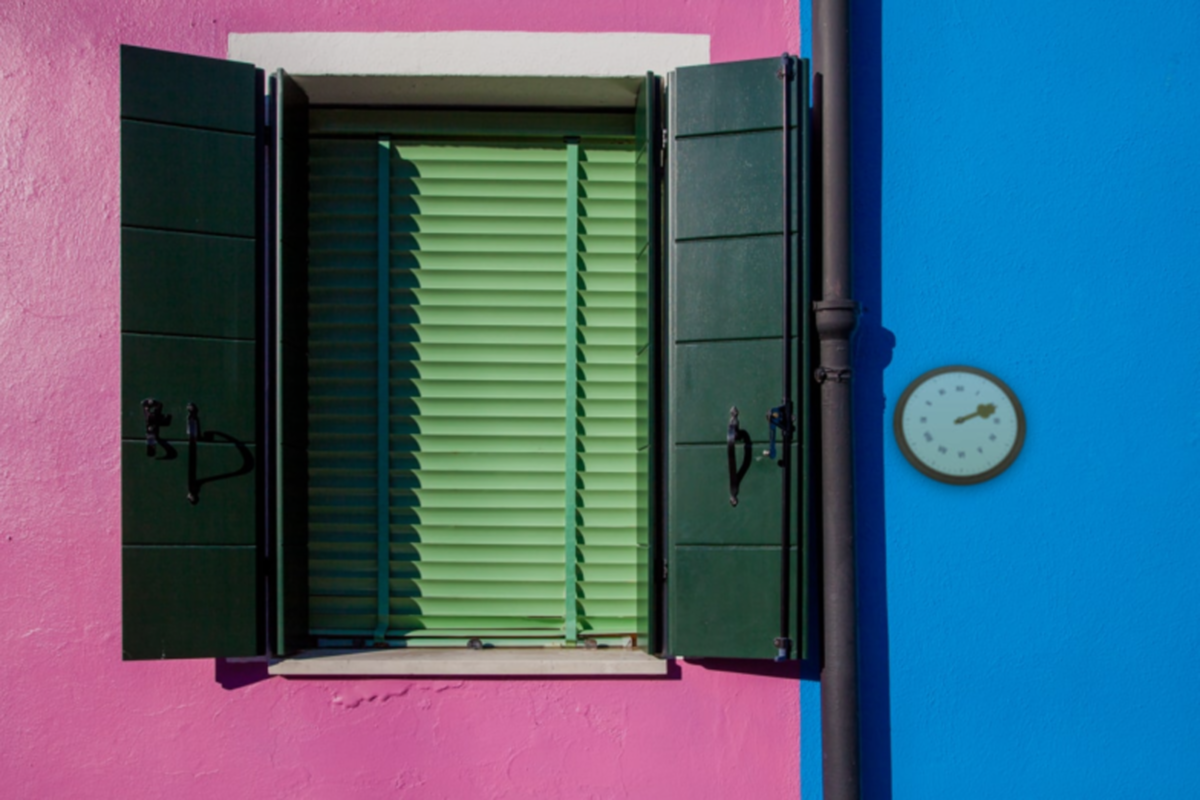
2:11
